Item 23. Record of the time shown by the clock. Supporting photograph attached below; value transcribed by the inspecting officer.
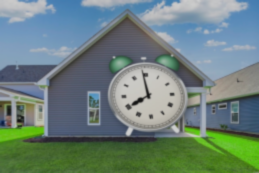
7:59
